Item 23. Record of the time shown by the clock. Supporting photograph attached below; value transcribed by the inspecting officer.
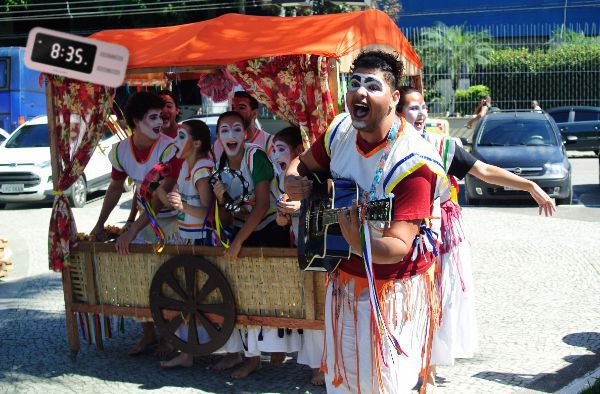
8:35
